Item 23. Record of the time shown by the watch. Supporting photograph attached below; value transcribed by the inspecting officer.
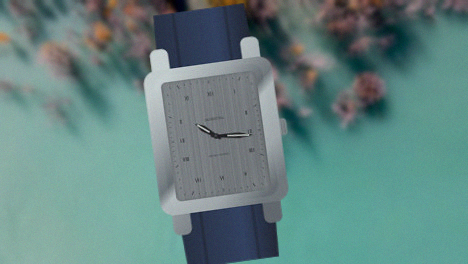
10:16
